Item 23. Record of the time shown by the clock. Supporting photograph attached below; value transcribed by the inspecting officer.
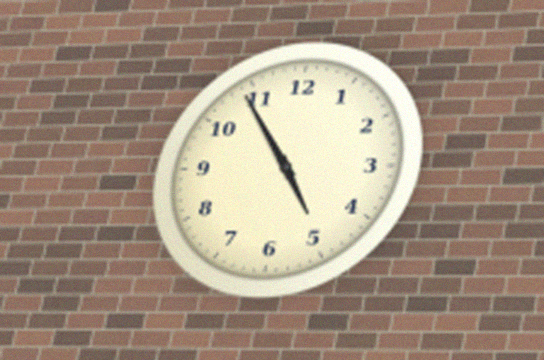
4:54
